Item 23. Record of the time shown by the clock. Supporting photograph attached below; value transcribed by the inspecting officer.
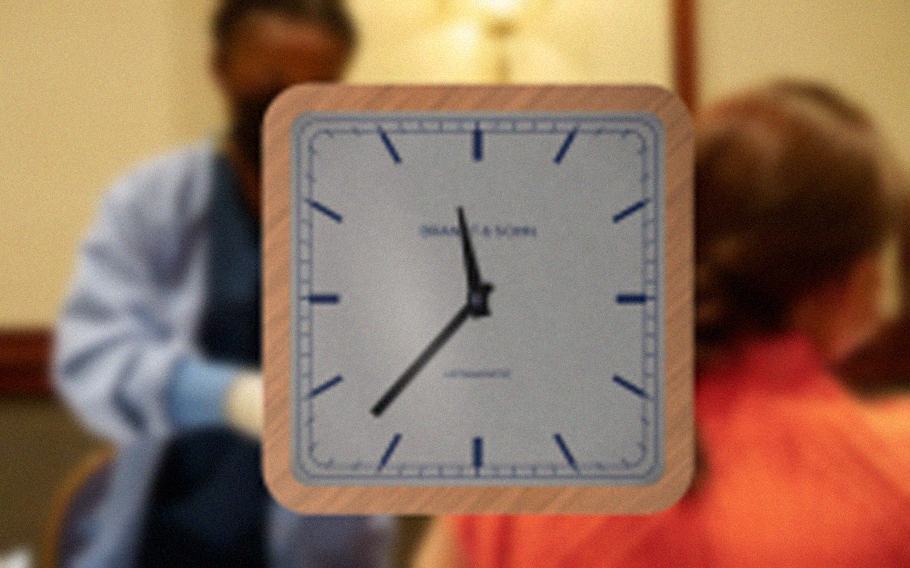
11:37
